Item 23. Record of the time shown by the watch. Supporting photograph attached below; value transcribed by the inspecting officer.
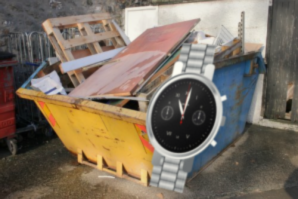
11:01
